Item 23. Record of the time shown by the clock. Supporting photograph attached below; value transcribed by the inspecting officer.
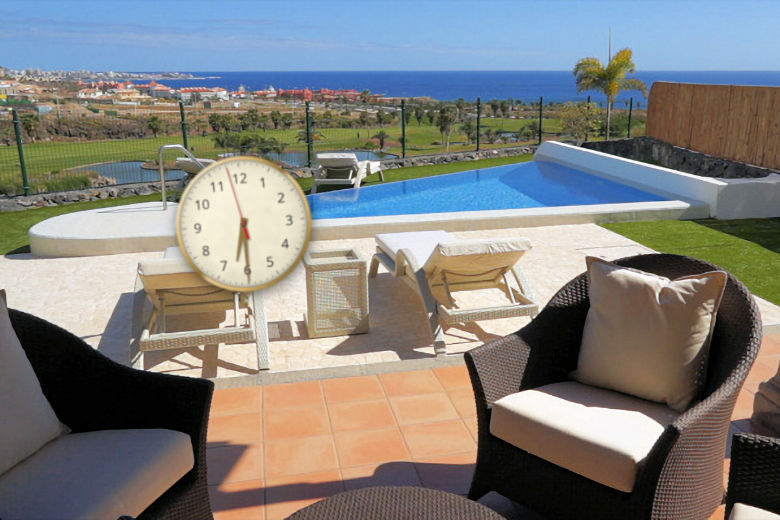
6:29:58
